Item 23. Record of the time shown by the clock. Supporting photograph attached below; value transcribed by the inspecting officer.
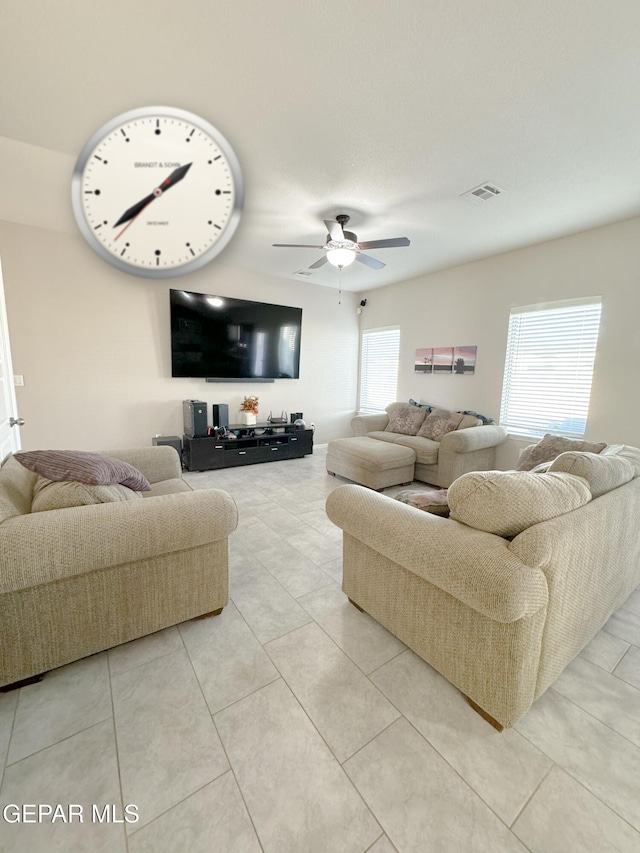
1:38:37
